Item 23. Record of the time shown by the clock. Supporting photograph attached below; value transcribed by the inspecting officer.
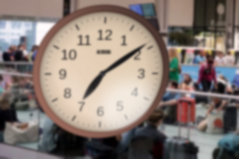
7:09
